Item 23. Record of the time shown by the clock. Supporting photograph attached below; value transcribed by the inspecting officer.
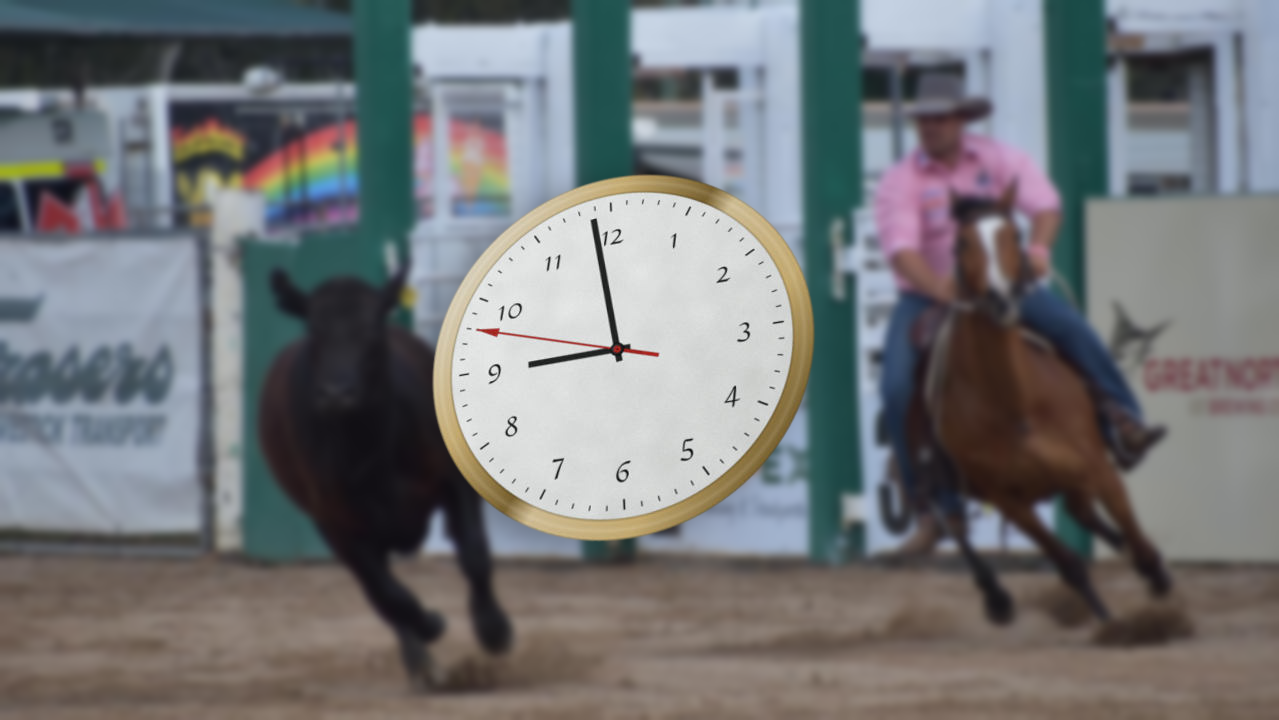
8:58:48
